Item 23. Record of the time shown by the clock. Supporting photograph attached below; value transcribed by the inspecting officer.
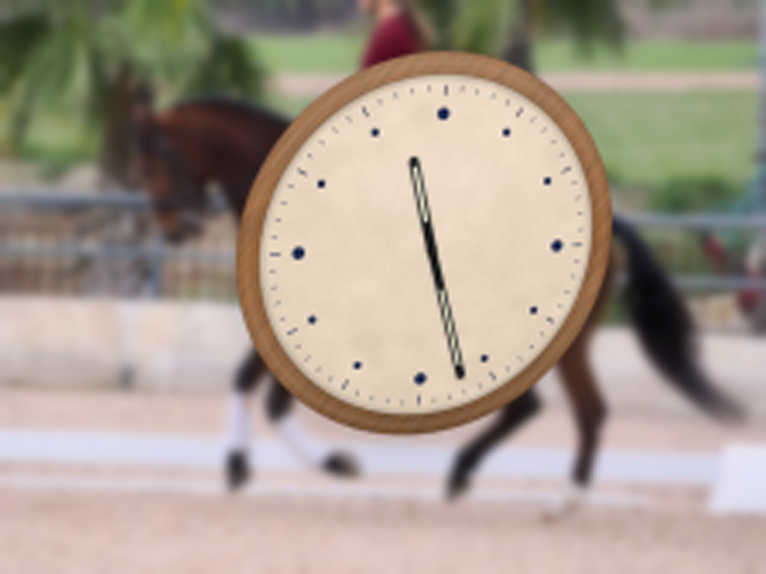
11:27
